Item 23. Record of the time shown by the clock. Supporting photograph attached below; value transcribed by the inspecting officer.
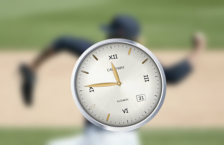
11:46
